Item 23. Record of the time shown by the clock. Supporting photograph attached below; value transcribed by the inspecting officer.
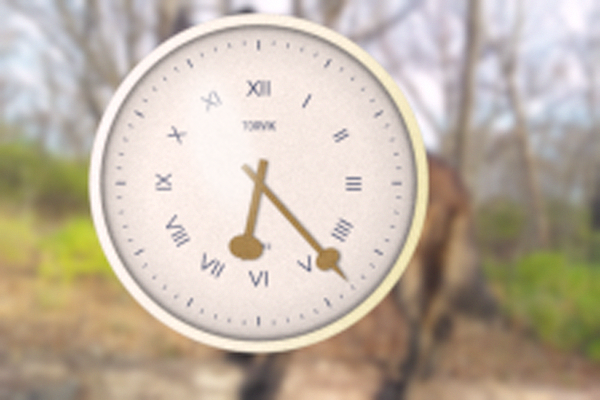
6:23
